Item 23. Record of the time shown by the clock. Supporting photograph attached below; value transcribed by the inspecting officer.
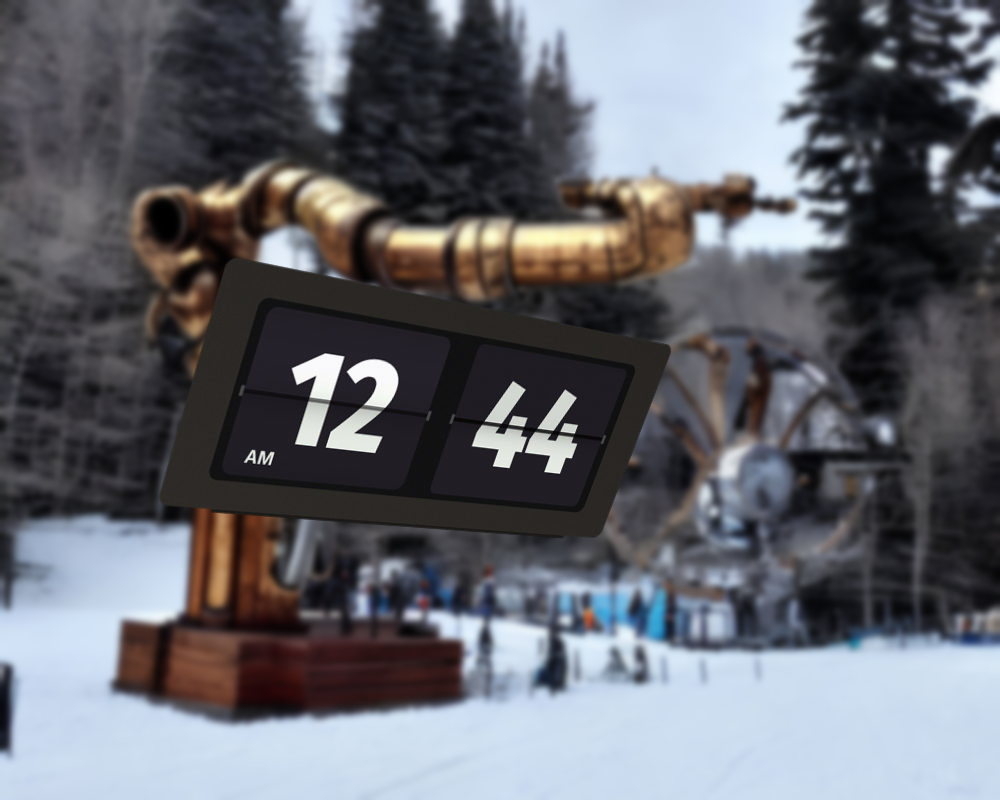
12:44
